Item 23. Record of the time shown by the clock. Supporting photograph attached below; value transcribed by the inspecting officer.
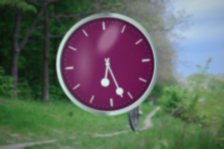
6:27
